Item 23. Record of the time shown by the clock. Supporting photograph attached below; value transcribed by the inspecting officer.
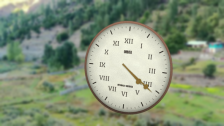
4:21
